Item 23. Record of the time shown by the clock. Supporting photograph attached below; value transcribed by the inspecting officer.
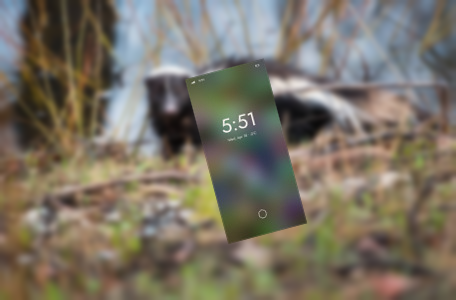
5:51
